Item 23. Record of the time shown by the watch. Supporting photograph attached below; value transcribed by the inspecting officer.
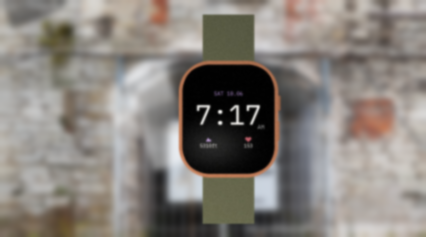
7:17
